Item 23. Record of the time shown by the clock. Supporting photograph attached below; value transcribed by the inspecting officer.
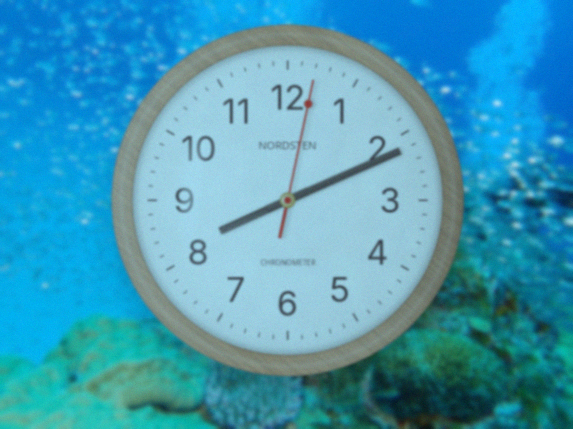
8:11:02
